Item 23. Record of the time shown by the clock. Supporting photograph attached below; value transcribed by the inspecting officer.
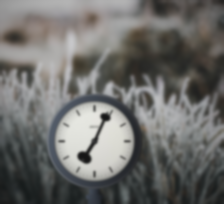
7:04
